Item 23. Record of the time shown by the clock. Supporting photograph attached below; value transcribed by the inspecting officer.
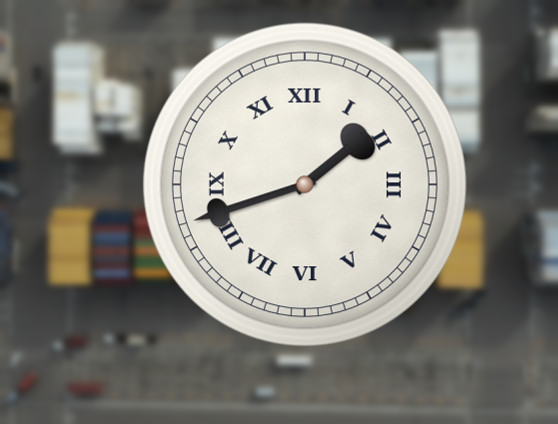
1:42
